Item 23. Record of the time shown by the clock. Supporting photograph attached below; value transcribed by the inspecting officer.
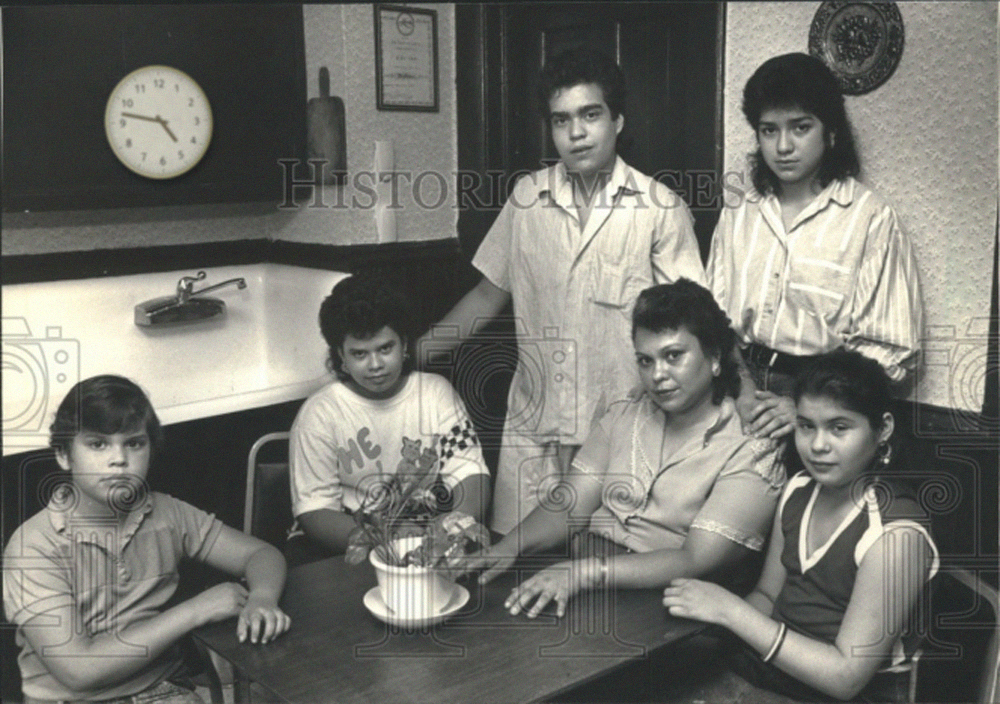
4:47
